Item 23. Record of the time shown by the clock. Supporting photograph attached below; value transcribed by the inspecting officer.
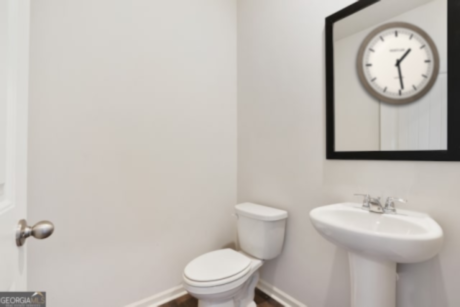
1:29
